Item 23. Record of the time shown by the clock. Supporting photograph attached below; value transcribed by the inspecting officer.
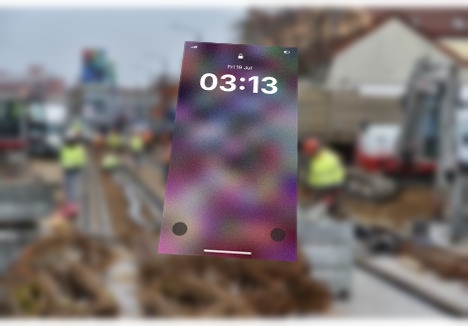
3:13
